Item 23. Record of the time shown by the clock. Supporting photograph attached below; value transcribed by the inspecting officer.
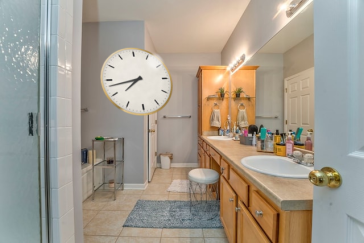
7:43
